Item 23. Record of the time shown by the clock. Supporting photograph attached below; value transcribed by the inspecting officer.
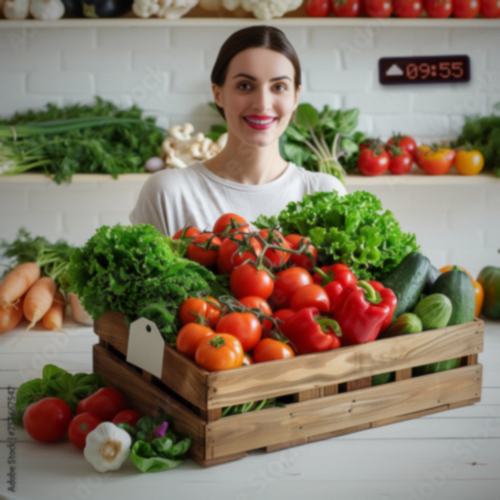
9:55
